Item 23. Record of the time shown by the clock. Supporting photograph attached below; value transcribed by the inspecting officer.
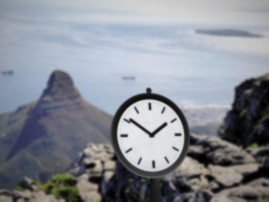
1:51
